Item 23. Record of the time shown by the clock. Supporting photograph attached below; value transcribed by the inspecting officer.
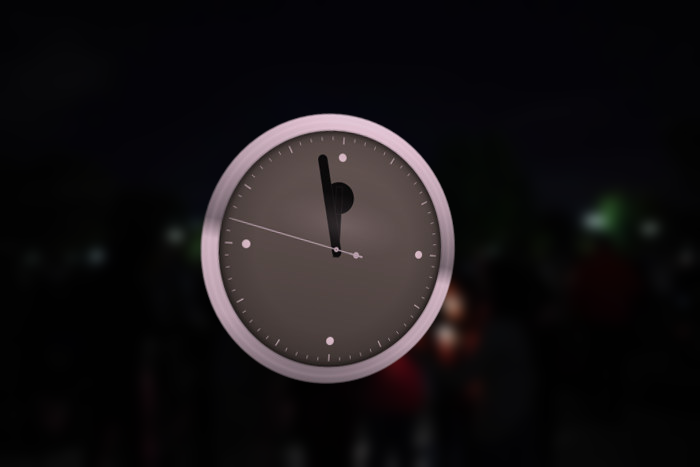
11:57:47
